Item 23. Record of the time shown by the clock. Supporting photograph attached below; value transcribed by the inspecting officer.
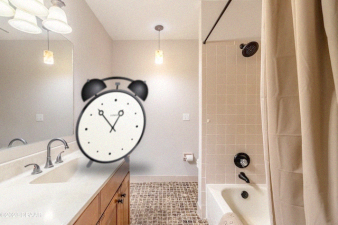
12:53
